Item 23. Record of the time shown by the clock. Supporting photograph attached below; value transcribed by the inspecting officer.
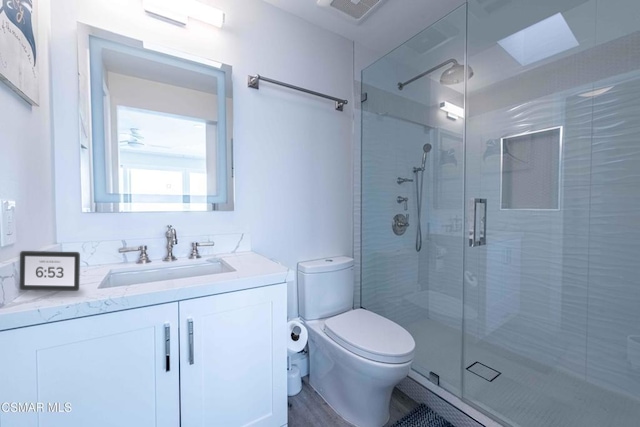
6:53
